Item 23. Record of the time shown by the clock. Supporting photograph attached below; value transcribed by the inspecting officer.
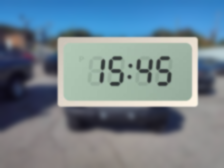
15:45
